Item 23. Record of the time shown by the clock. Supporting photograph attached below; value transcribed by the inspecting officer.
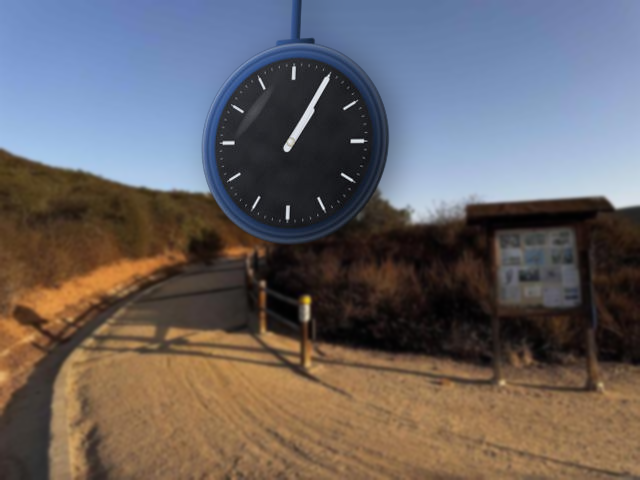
1:05
